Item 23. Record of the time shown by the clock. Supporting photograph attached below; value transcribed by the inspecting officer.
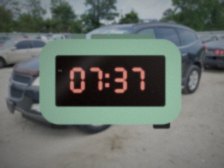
7:37
